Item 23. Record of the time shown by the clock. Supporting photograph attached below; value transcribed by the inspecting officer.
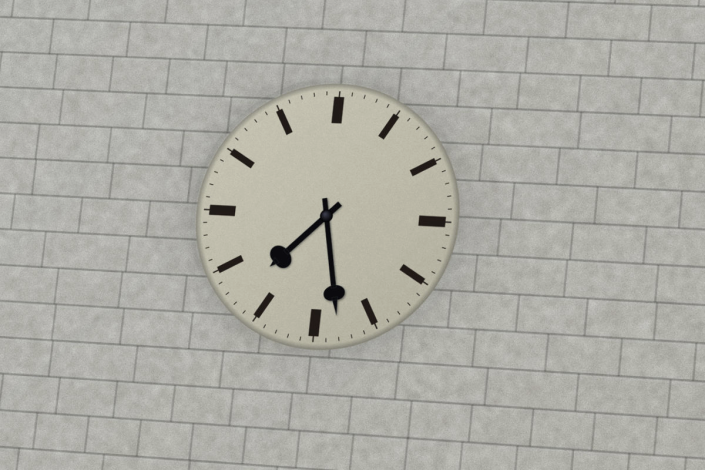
7:28
